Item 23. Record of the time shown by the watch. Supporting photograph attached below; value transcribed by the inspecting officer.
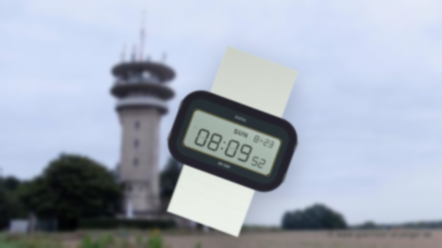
8:09
